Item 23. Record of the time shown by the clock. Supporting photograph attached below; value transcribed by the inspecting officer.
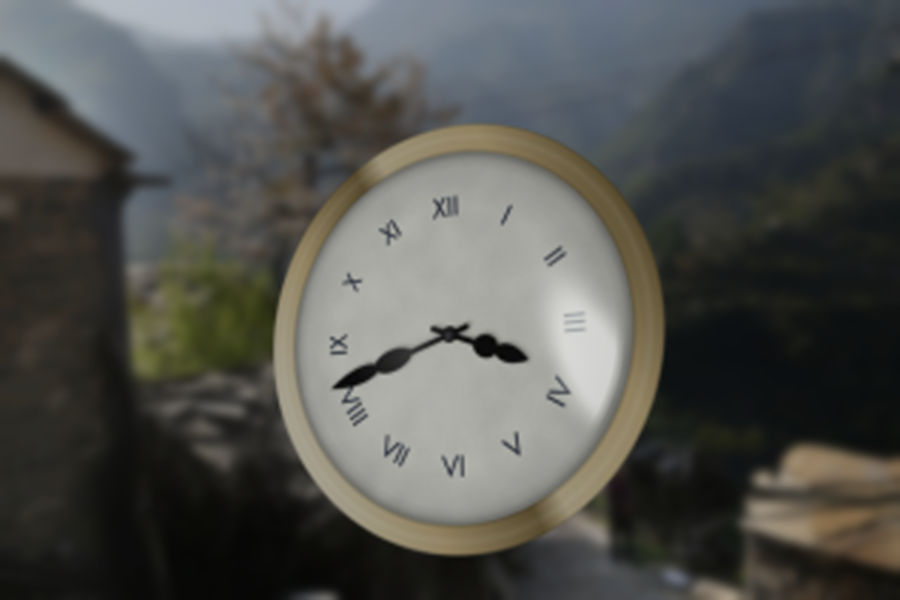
3:42
